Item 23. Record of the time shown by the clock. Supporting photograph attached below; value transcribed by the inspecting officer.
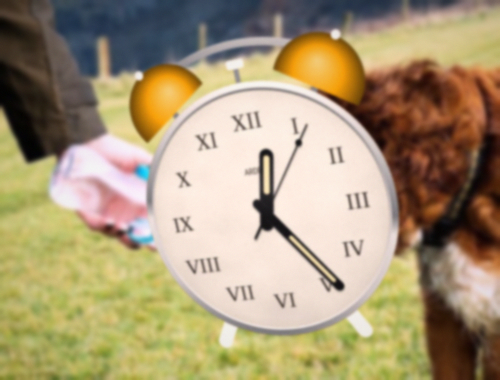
12:24:06
